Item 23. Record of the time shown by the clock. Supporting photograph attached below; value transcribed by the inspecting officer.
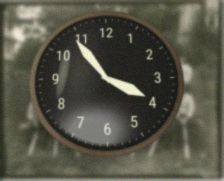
3:54
